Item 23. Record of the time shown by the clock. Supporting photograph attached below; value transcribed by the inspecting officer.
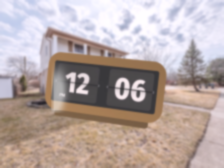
12:06
